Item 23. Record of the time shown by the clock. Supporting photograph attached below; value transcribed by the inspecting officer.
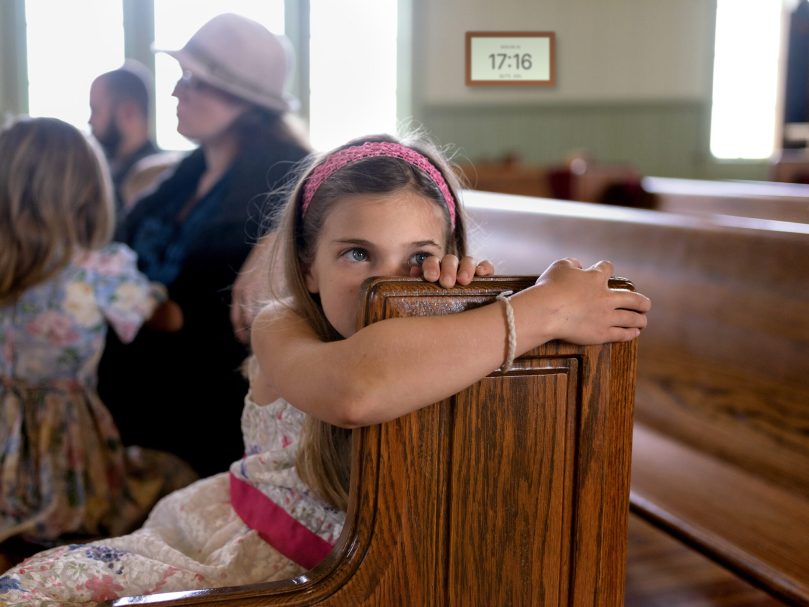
17:16
